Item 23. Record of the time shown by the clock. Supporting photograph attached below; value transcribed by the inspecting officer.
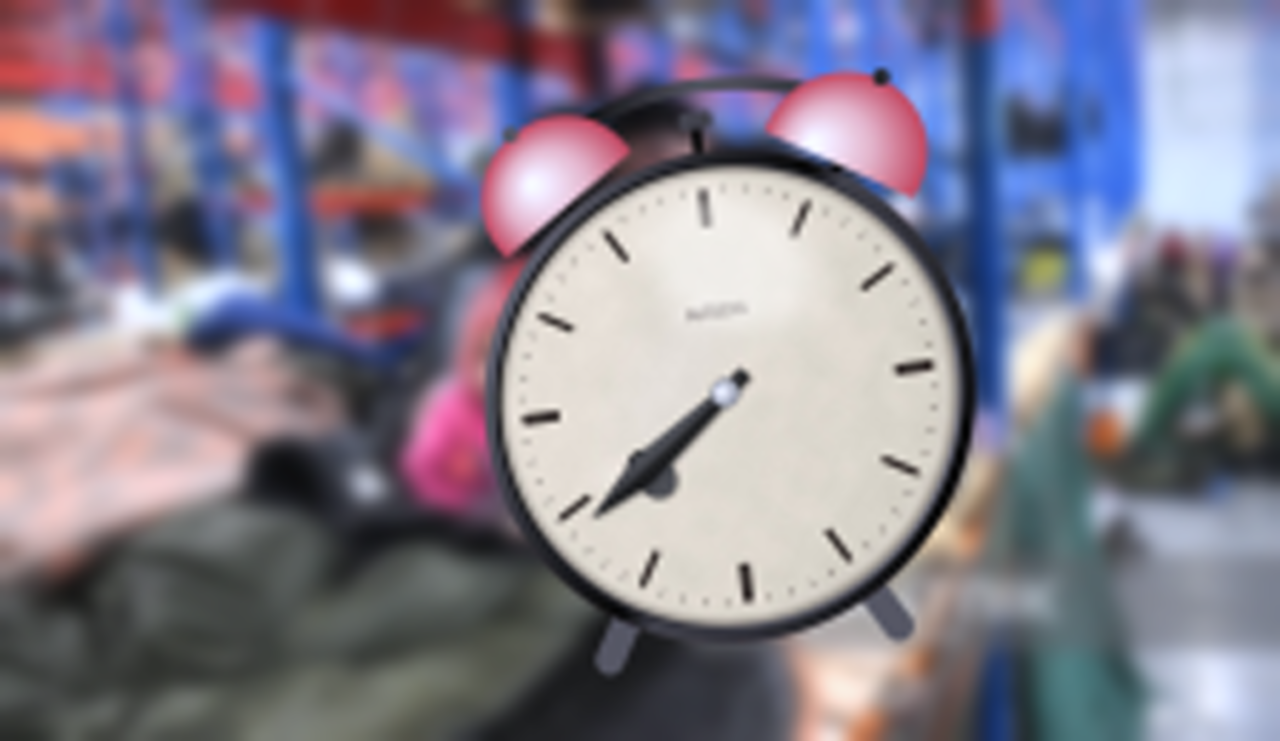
7:39
